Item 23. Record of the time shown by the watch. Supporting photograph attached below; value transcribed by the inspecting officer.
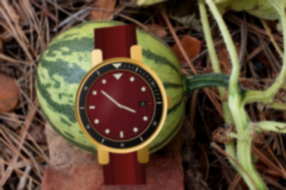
3:52
